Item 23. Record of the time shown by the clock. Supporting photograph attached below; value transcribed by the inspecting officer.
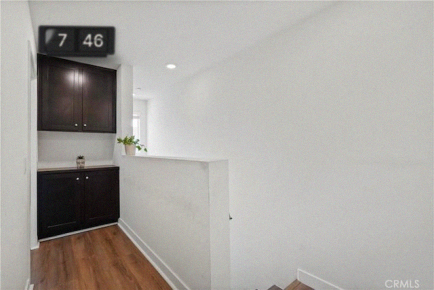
7:46
